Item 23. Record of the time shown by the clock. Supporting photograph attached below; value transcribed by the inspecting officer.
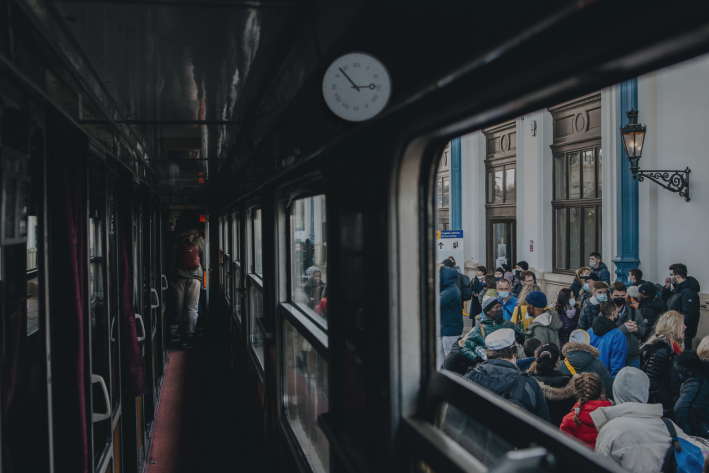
2:53
